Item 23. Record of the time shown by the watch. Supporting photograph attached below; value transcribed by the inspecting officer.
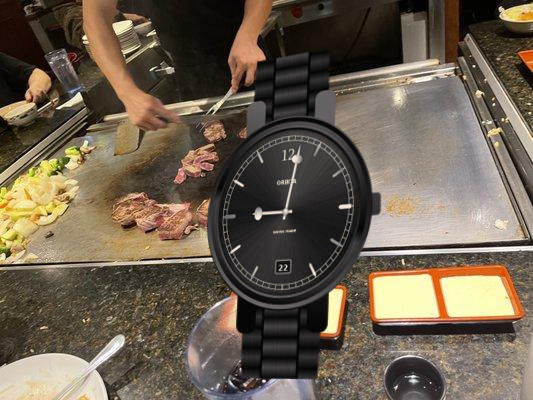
9:02
